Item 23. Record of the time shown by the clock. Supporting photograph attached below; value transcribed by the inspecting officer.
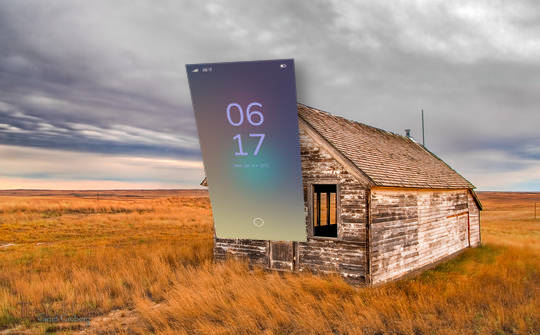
6:17
